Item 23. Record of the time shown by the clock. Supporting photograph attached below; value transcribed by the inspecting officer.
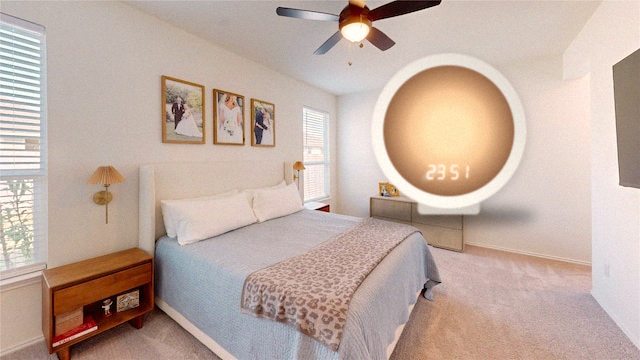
23:51
